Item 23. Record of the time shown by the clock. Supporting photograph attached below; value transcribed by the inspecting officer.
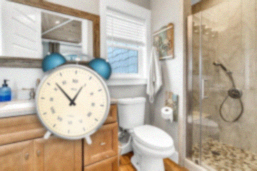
12:52
